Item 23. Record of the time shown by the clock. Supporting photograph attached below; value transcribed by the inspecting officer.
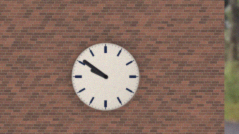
9:51
